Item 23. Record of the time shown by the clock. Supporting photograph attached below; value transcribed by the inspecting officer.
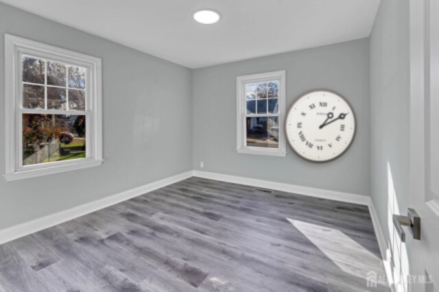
1:10
